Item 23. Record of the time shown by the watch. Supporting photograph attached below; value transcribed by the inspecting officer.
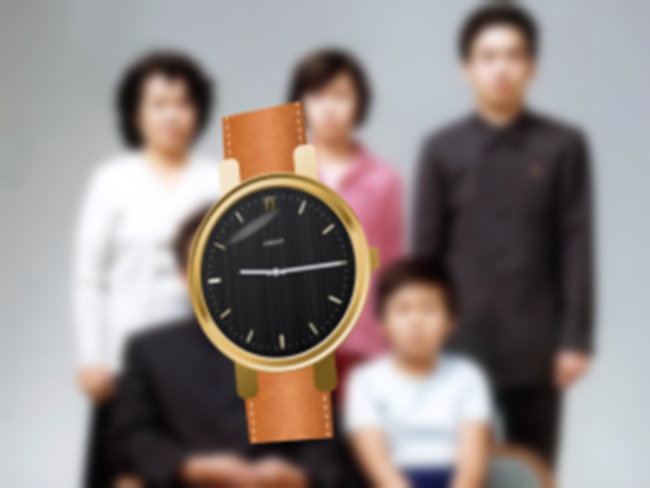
9:15
